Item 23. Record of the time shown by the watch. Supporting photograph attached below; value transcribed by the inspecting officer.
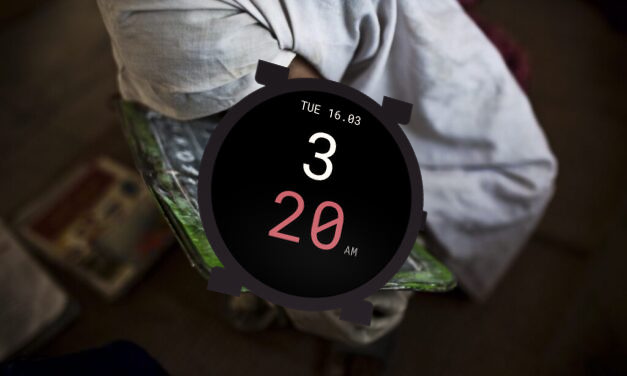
3:20
